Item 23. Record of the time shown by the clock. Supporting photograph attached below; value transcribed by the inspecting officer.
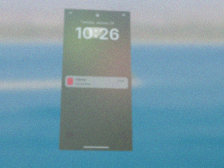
10:26
